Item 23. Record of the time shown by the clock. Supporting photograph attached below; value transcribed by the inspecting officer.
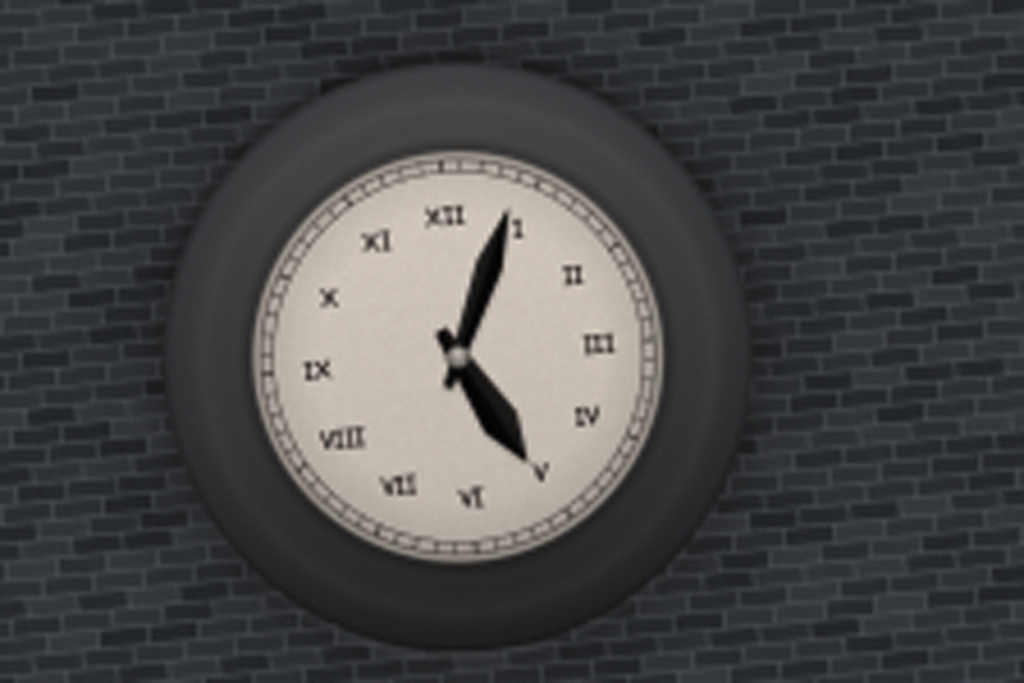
5:04
